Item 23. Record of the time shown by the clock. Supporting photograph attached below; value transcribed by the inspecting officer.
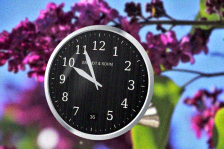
9:56
